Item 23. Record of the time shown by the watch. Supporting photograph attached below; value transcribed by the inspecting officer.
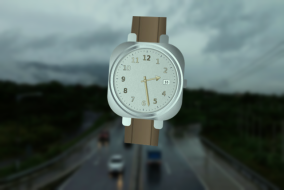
2:28
